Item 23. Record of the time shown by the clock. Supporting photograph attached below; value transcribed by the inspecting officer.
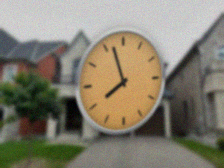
7:57
